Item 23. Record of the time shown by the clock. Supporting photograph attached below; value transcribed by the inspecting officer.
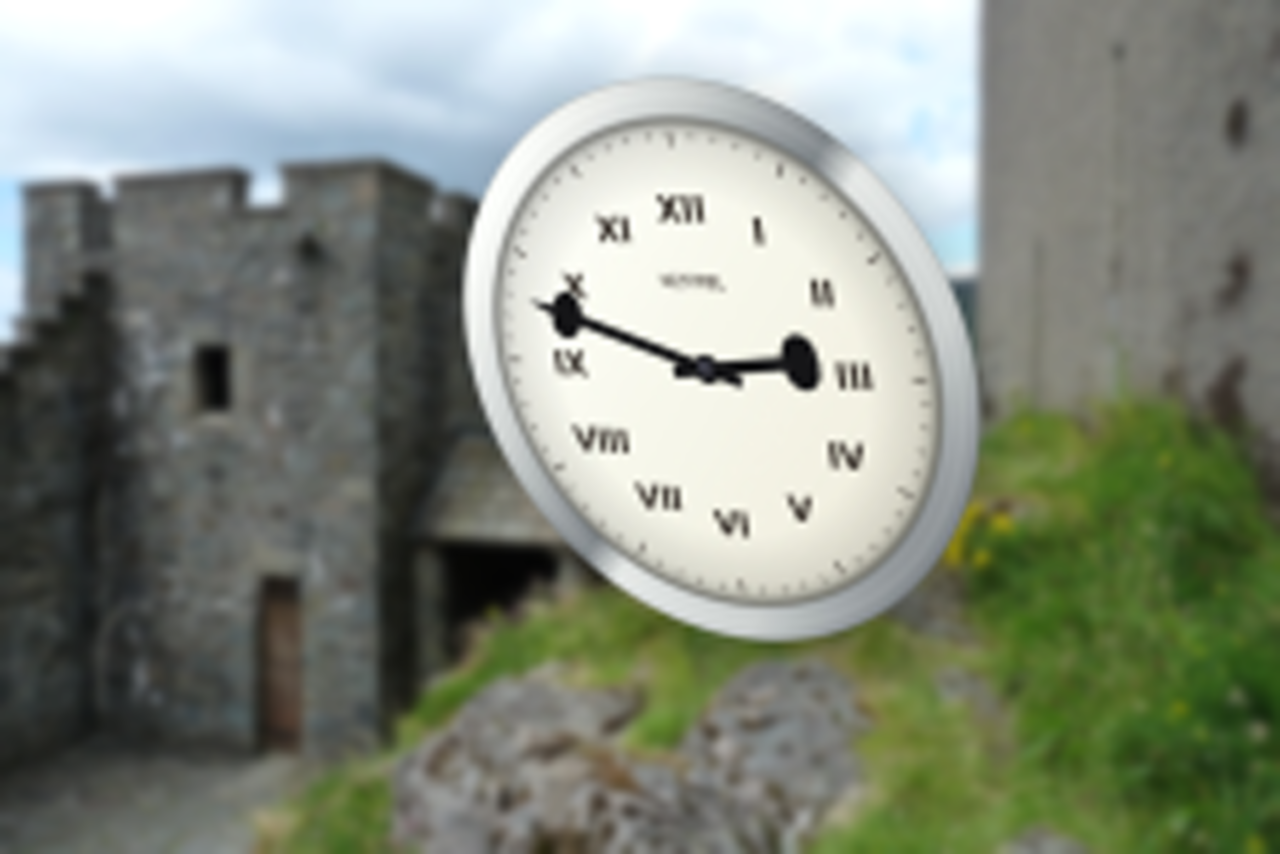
2:48
